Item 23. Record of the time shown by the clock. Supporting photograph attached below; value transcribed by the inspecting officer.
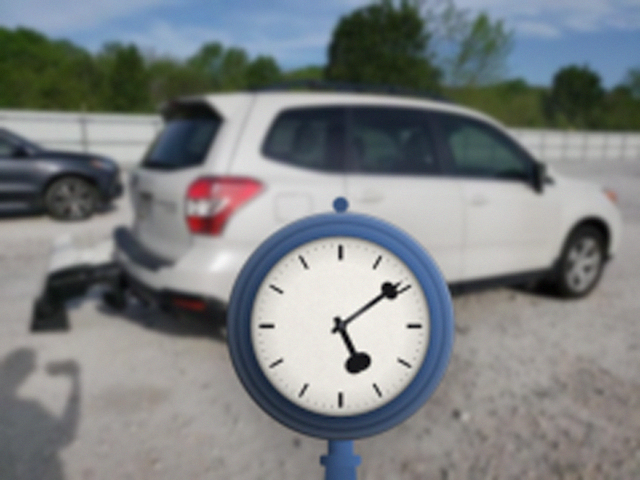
5:09
